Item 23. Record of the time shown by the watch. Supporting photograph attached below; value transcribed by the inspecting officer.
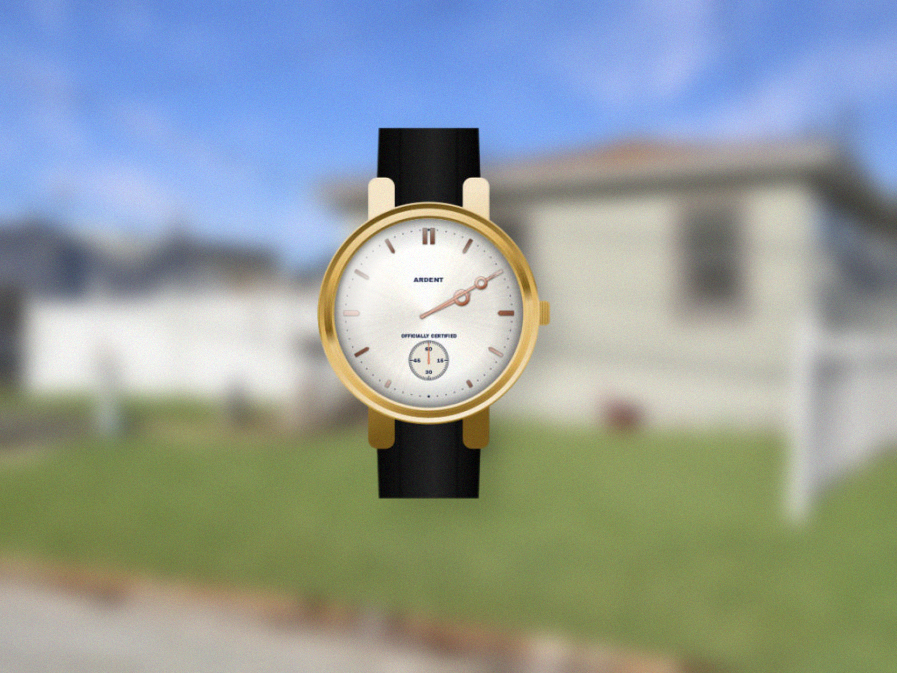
2:10
